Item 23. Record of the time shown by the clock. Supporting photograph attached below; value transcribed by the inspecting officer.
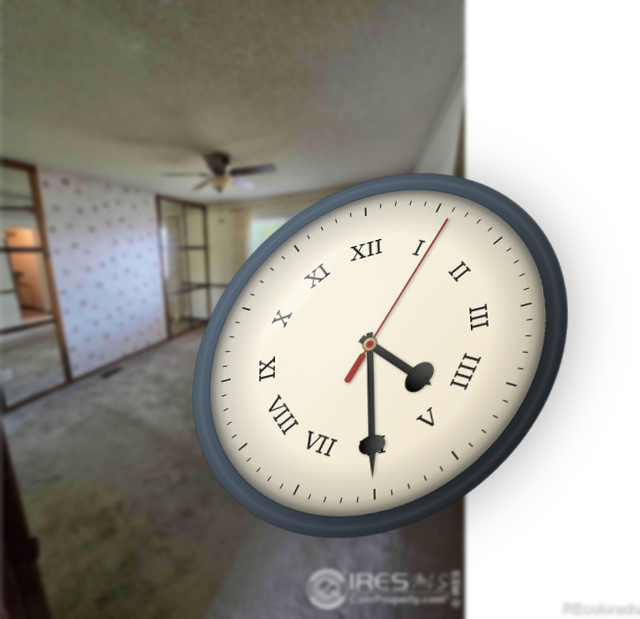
4:30:06
